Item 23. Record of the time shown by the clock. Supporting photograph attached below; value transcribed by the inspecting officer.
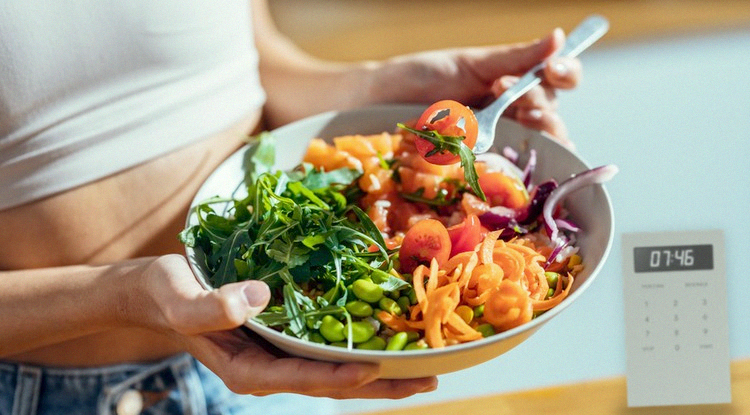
7:46
